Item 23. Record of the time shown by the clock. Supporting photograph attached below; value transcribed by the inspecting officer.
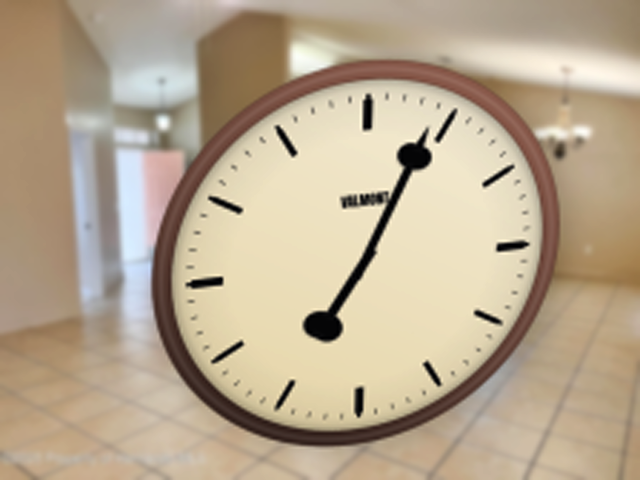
7:04
